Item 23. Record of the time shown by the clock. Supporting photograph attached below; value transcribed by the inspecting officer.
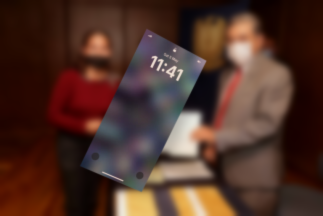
11:41
